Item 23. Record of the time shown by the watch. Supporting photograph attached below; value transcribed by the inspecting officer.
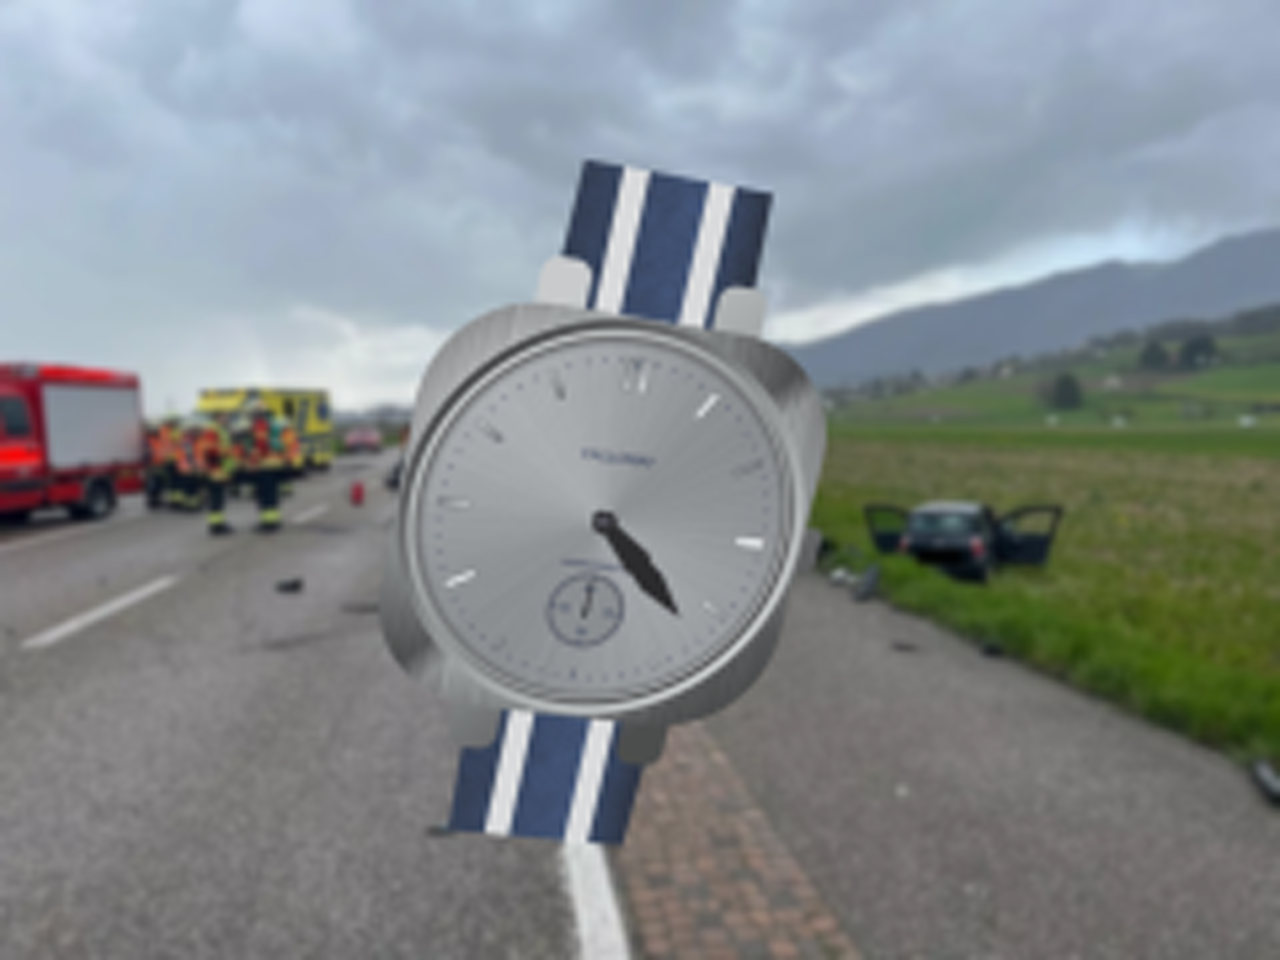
4:22
